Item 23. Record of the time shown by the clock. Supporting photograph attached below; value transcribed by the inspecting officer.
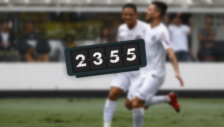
23:55
